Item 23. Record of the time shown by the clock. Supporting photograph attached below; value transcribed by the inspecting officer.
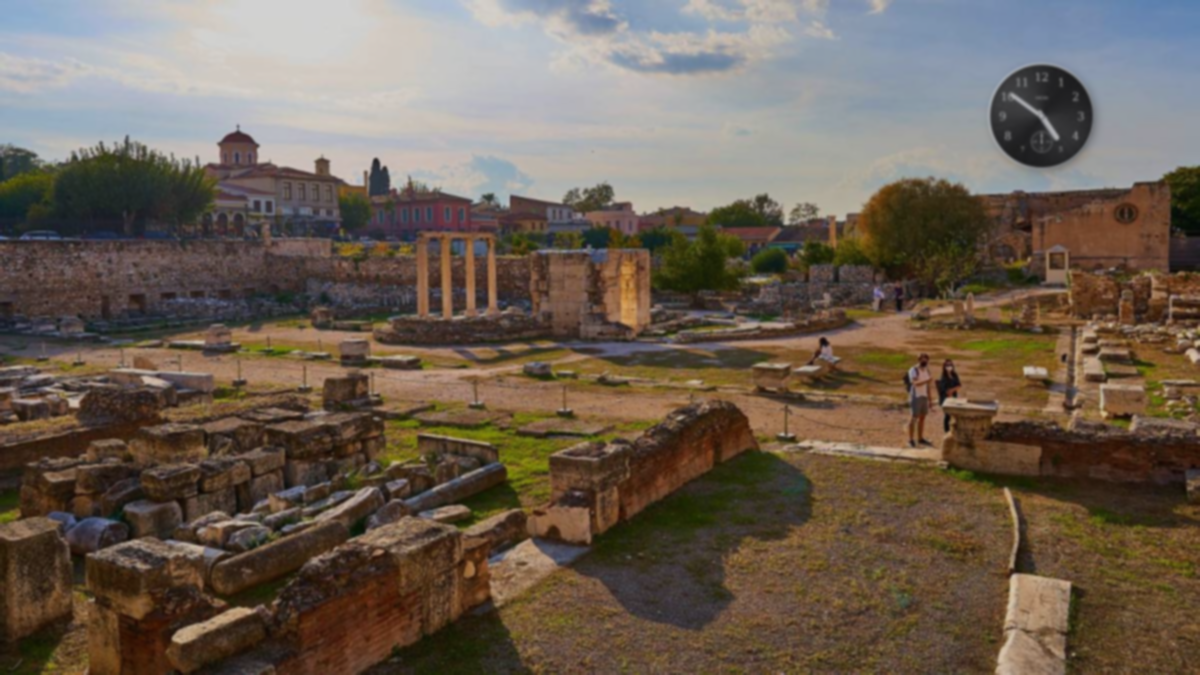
4:51
